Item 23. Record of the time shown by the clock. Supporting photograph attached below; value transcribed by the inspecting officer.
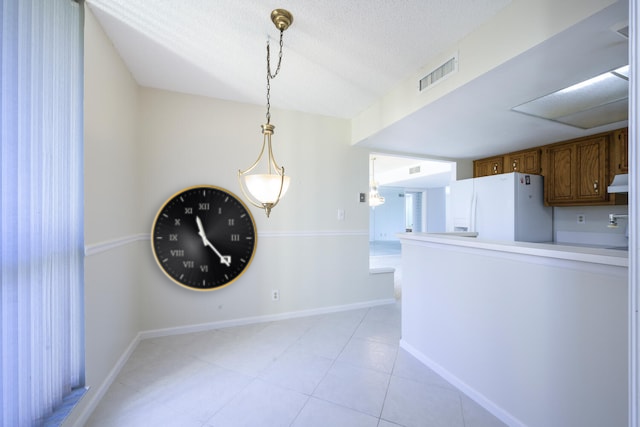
11:23
